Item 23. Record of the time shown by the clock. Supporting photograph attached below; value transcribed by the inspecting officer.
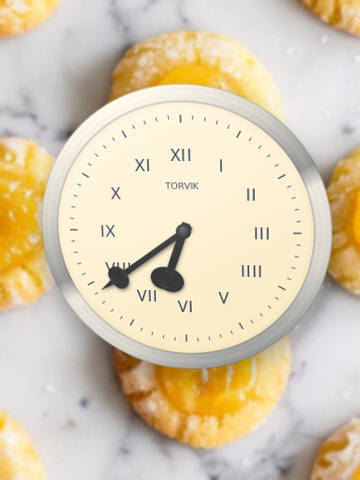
6:39
